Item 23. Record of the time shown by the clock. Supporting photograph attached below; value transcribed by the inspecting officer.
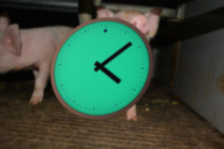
4:08
